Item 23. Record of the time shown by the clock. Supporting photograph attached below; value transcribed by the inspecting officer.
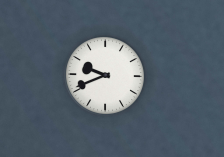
9:41
